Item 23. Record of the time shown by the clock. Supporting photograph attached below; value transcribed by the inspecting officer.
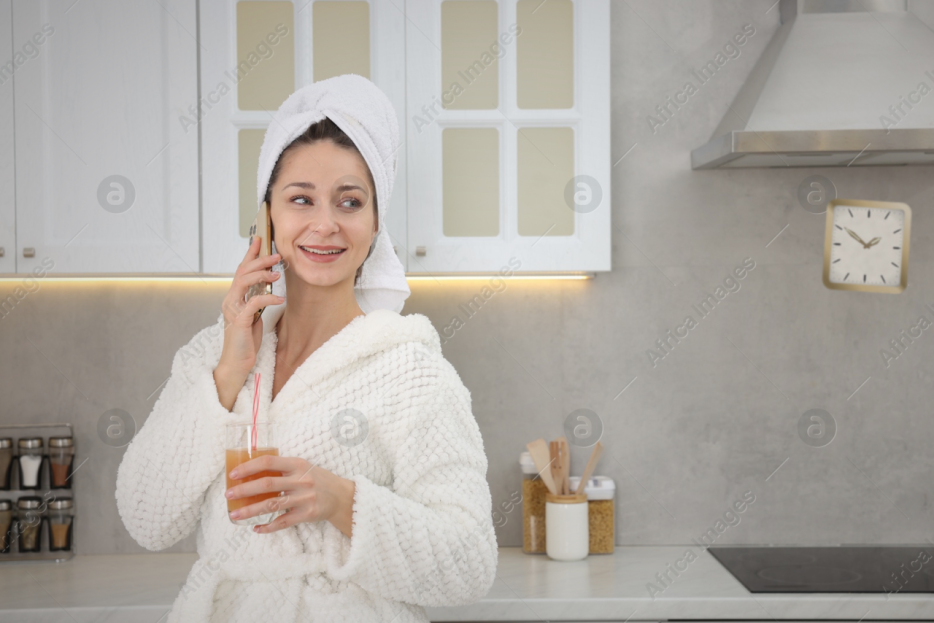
1:51
